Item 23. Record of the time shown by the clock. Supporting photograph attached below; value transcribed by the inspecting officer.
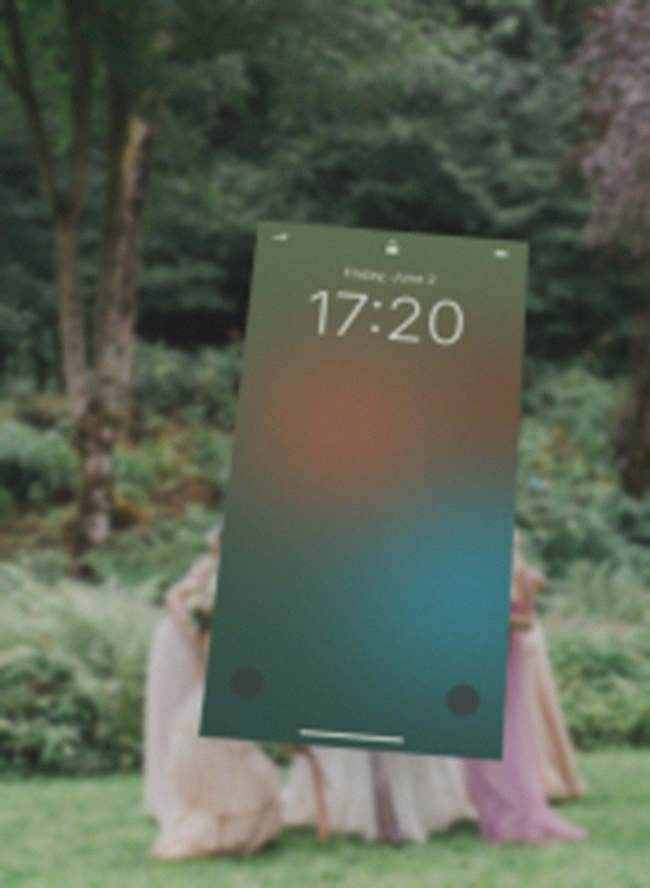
17:20
